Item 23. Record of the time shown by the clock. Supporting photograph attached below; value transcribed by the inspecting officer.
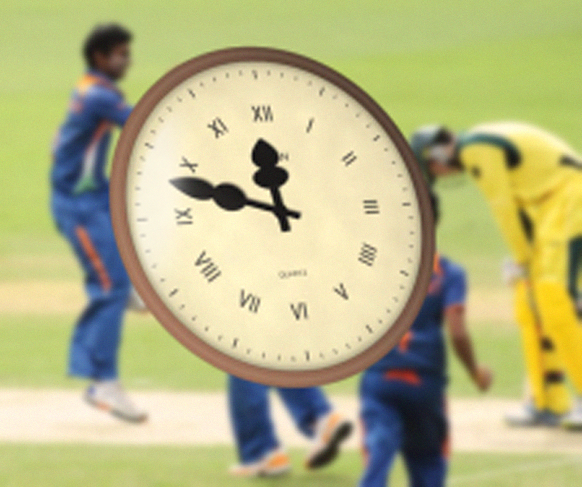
11:48
